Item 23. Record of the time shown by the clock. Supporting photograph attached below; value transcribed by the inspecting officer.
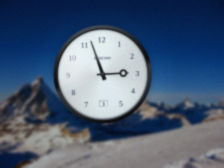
2:57
